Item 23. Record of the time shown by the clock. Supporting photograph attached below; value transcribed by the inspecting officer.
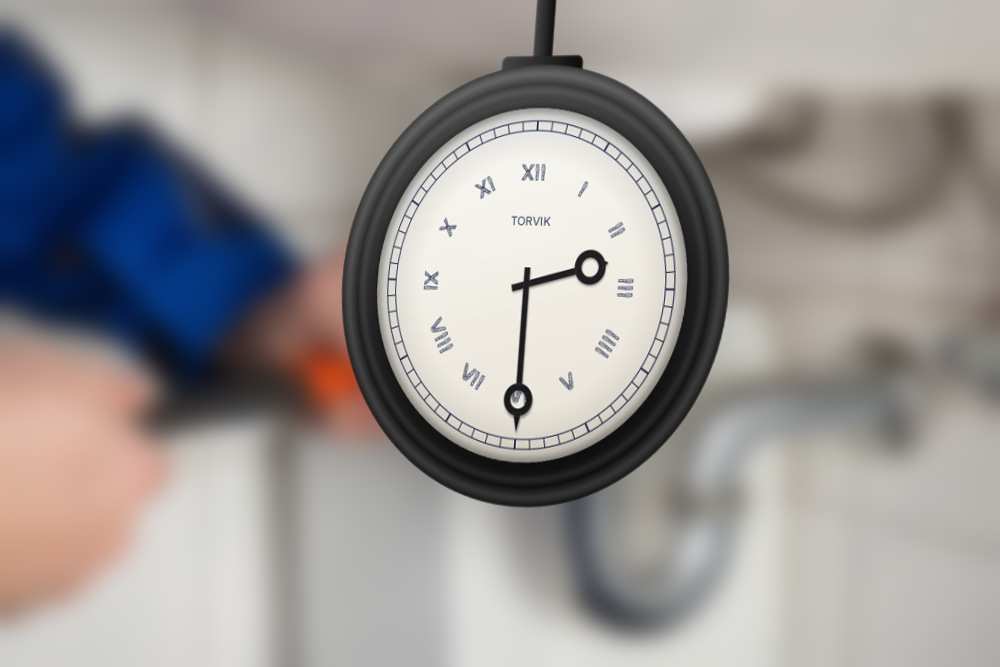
2:30
